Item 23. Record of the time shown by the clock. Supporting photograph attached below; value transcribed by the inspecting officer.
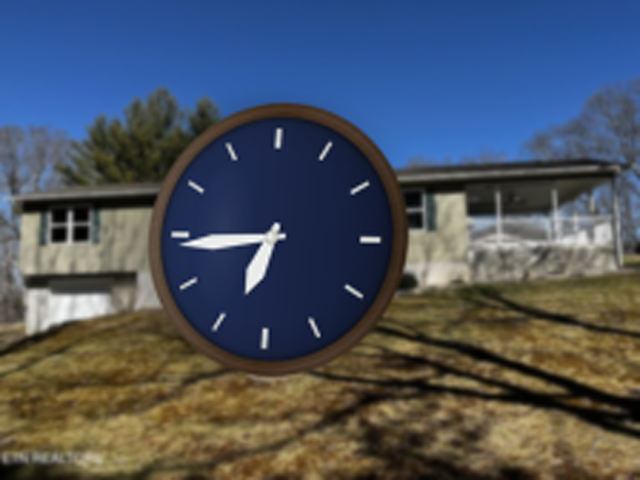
6:44
